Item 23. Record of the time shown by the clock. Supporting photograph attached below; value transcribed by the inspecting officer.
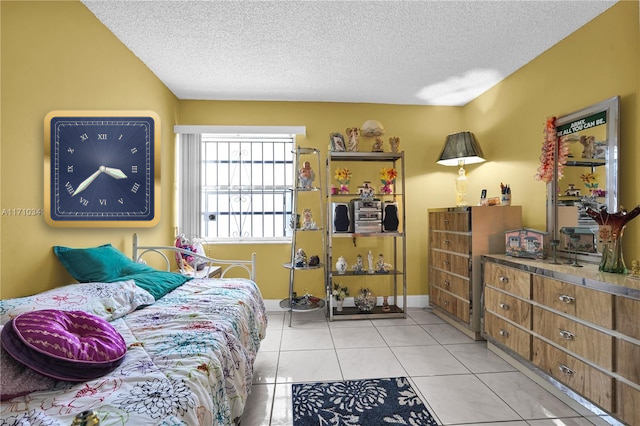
3:38
